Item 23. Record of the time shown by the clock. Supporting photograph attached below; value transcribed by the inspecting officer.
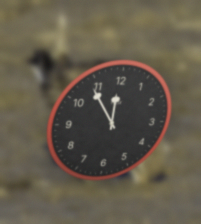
11:54
